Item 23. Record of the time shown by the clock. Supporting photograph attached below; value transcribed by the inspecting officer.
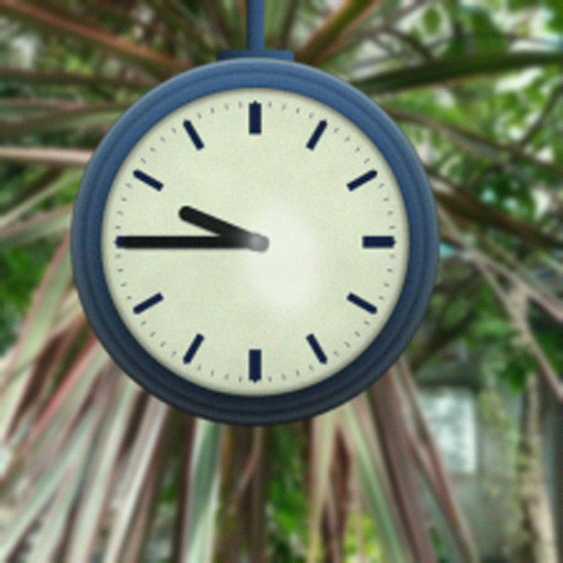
9:45
